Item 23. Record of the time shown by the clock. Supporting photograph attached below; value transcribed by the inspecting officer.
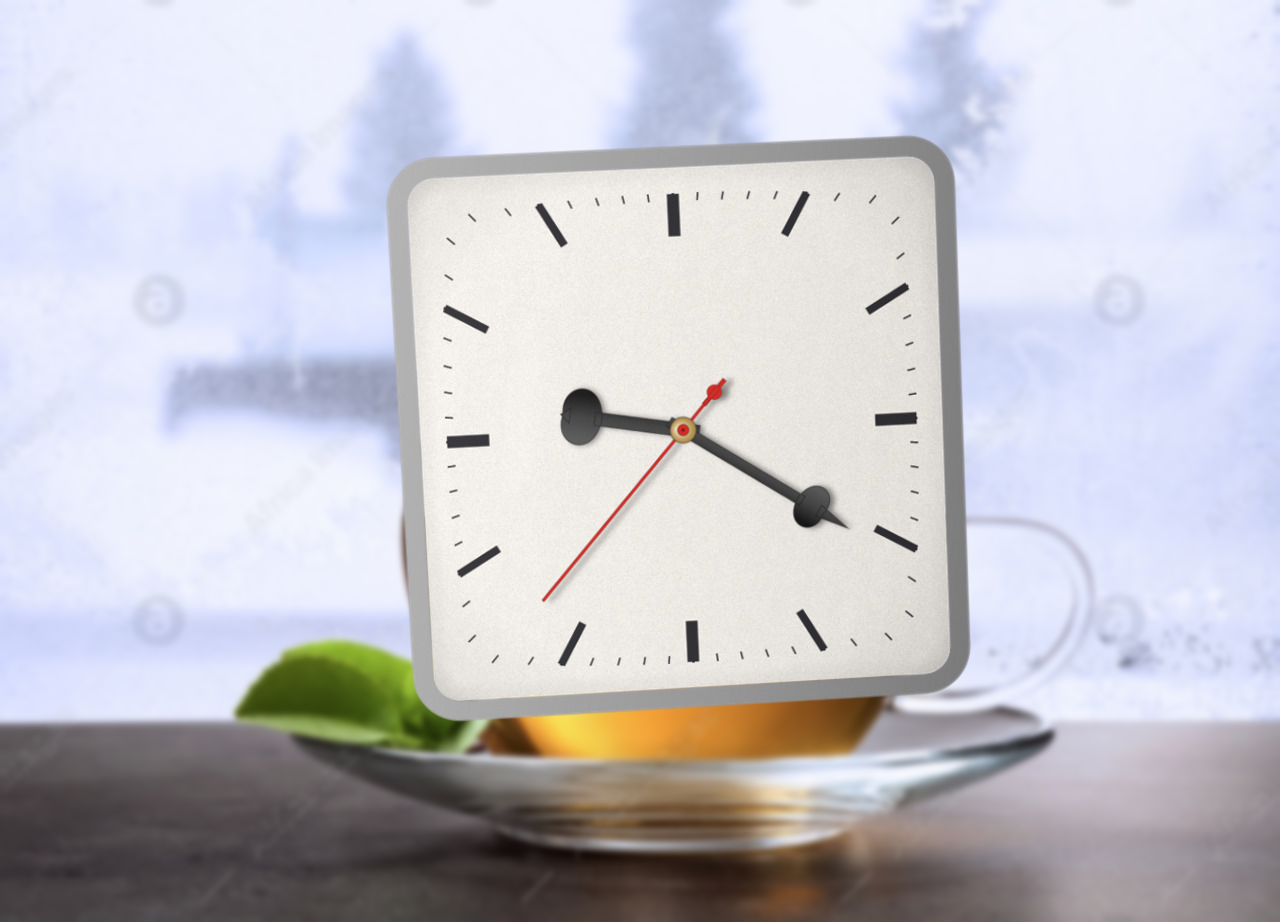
9:20:37
